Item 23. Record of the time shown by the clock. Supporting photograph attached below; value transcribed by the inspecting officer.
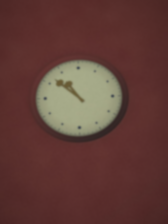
10:52
